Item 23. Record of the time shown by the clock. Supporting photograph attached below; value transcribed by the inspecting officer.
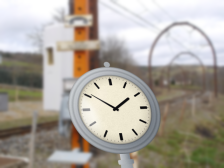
1:51
